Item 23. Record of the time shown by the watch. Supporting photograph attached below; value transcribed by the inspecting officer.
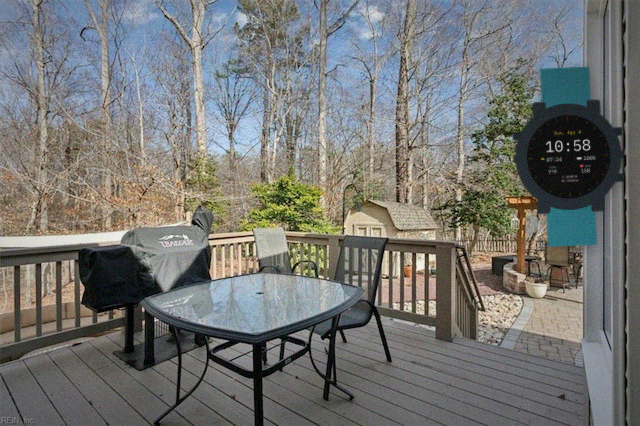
10:58
